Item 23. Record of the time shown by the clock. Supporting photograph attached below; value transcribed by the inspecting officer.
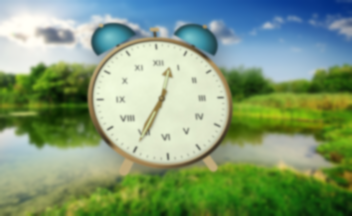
12:35
